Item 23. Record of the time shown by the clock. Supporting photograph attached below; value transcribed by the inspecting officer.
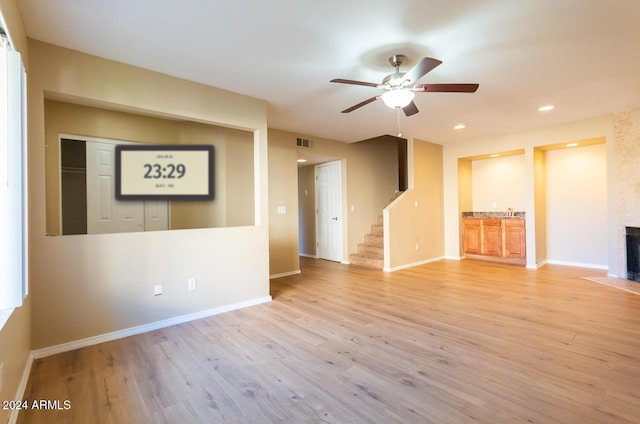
23:29
